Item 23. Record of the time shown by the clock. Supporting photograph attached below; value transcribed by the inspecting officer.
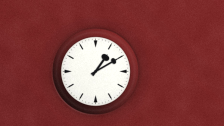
1:10
